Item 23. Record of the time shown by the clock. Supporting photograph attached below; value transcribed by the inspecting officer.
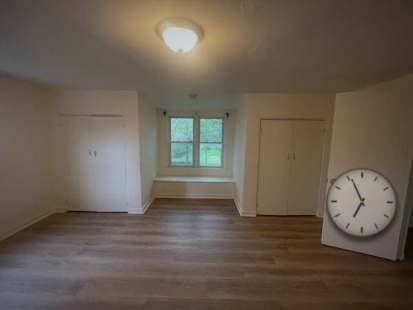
6:56
